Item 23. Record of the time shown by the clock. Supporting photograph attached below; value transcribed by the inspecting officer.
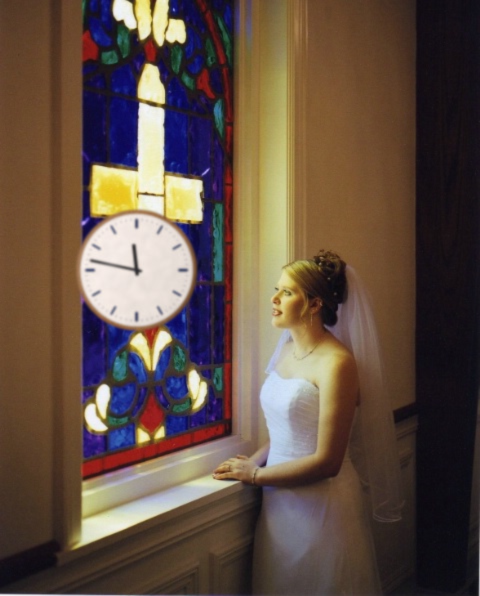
11:47
